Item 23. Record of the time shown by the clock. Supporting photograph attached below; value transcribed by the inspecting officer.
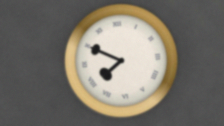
7:50
